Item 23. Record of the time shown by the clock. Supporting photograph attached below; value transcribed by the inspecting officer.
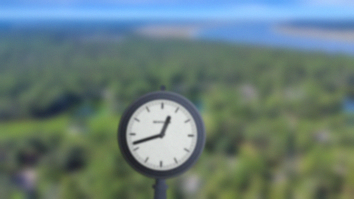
12:42
